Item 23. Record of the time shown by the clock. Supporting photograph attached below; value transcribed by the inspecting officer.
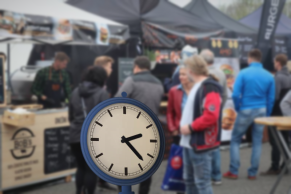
2:23
